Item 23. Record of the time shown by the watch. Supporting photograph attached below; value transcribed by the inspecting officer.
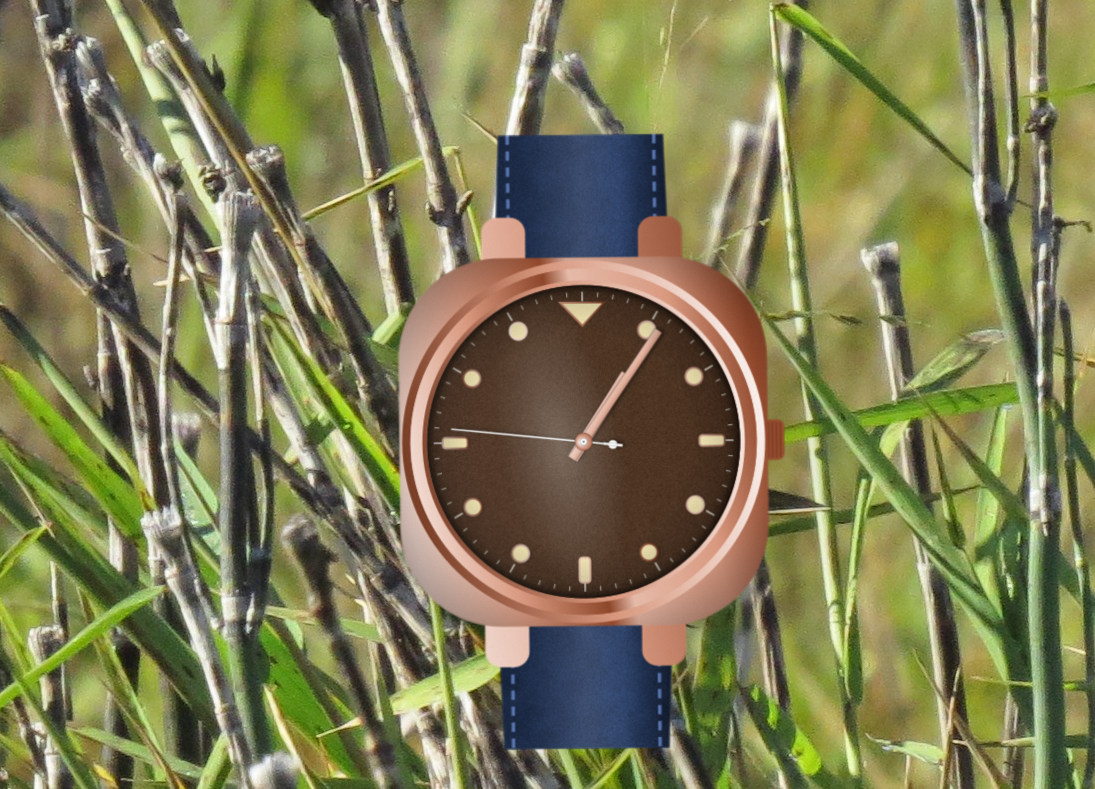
1:05:46
